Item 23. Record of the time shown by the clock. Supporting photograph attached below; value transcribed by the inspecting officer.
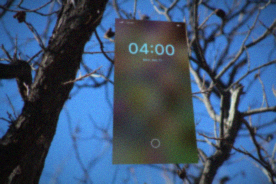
4:00
